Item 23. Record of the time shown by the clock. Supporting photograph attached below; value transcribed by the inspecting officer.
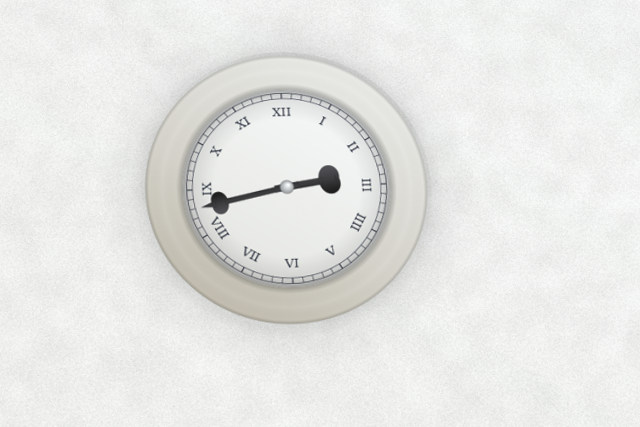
2:43
